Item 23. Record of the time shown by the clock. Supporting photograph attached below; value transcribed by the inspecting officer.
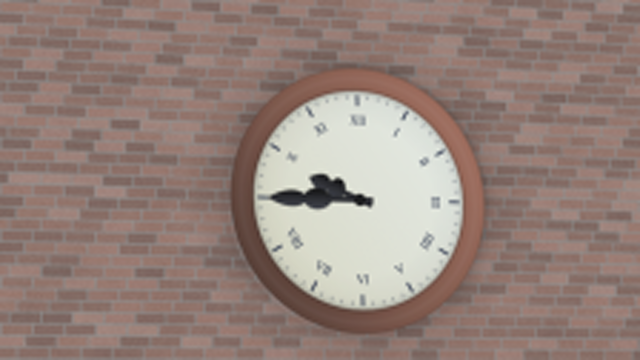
9:45
